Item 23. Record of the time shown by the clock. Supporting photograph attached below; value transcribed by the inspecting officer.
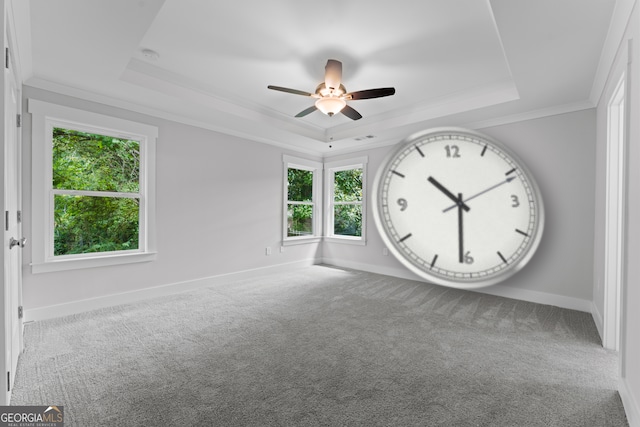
10:31:11
